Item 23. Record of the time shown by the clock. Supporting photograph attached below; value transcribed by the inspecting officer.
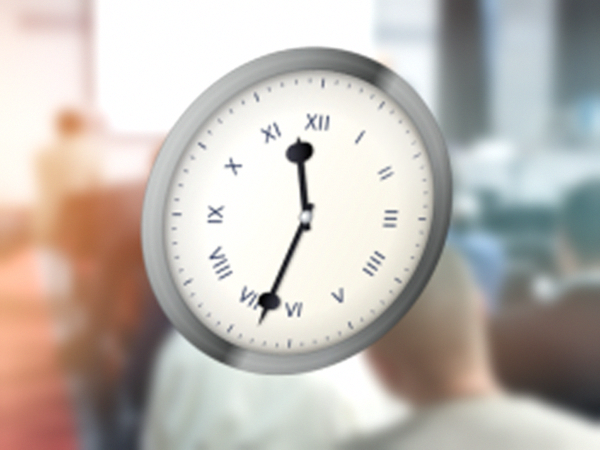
11:33
